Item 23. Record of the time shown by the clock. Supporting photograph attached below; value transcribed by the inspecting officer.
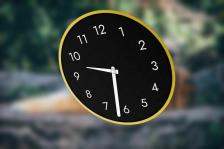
9:32
